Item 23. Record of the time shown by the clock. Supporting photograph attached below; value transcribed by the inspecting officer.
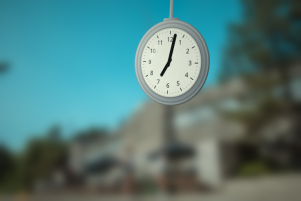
7:02
